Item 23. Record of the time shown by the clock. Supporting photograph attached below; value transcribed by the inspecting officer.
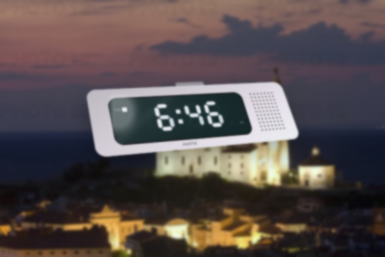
6:46
